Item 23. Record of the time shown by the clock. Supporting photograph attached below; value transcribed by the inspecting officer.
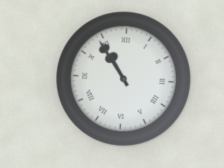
10:54
